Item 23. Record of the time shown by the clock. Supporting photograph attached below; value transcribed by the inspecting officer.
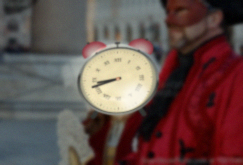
8:42
